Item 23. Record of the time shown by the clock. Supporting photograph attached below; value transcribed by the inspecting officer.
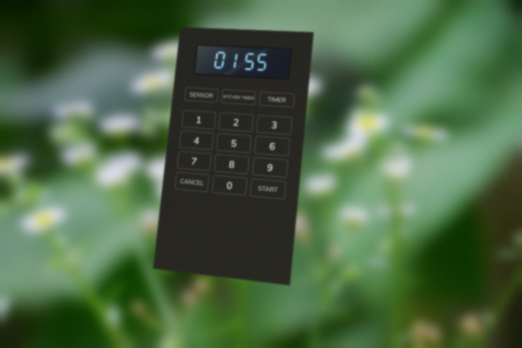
1:55
